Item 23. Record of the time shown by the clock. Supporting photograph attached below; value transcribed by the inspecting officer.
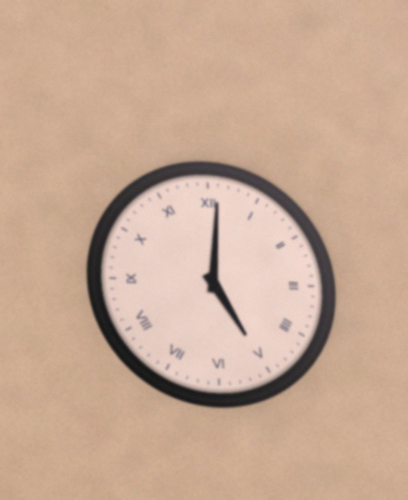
5:01
